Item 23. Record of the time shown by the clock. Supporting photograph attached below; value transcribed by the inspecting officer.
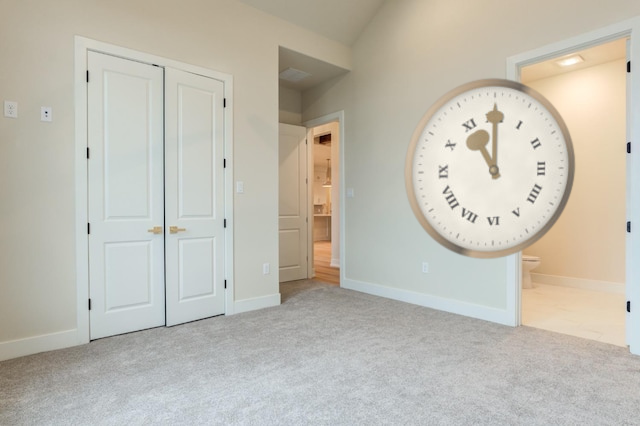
11:00
